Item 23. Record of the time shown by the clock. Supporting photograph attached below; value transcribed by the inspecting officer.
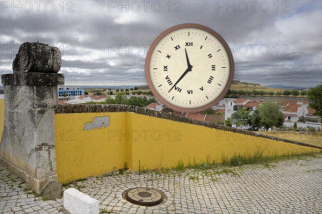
11:37
